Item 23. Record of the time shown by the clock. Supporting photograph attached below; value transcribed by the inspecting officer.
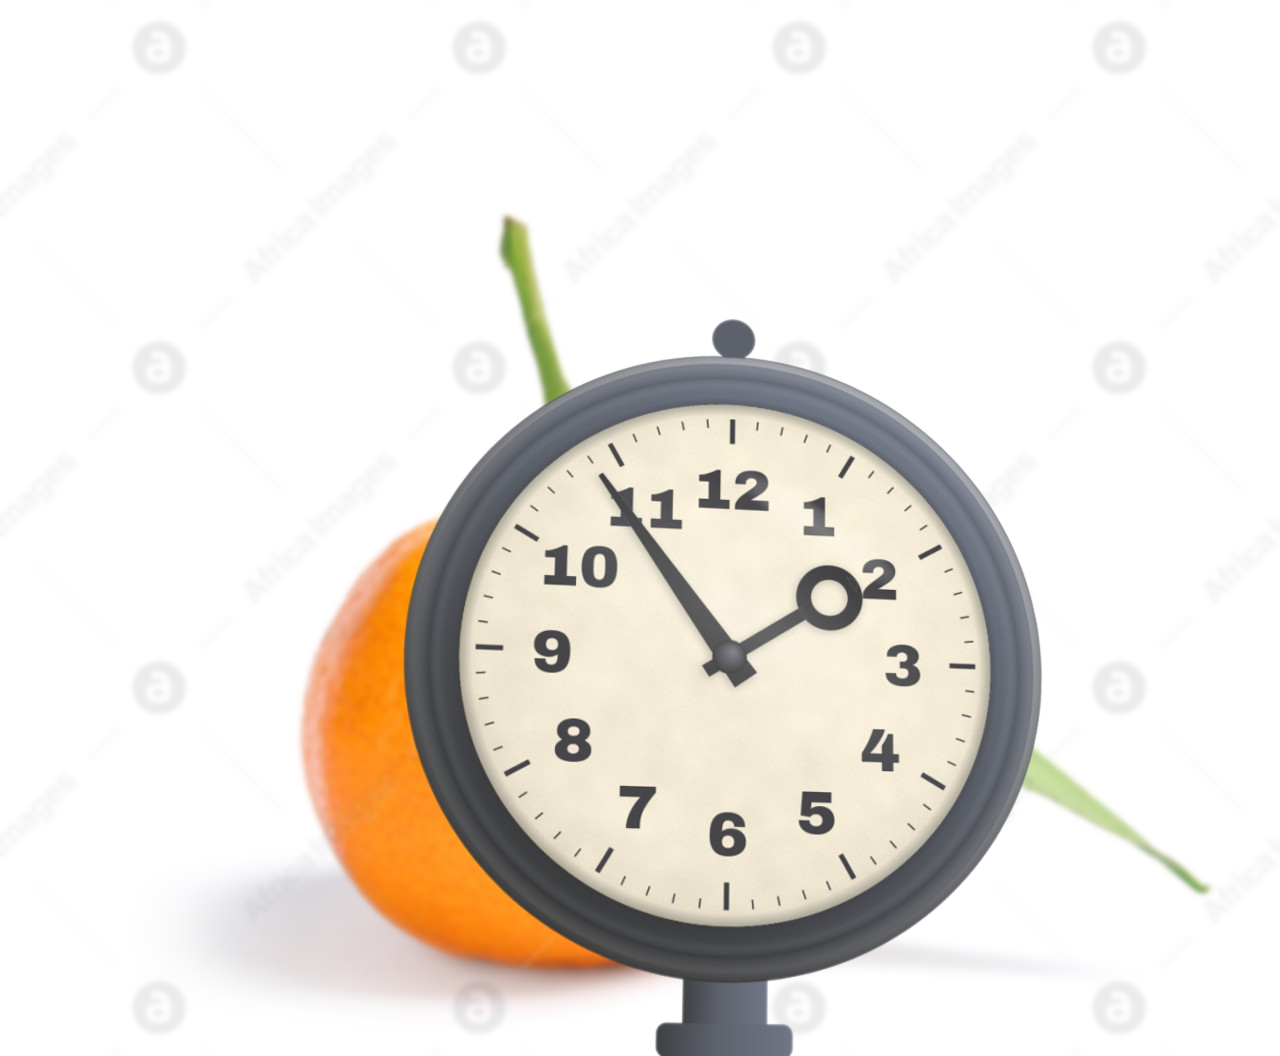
1:54
